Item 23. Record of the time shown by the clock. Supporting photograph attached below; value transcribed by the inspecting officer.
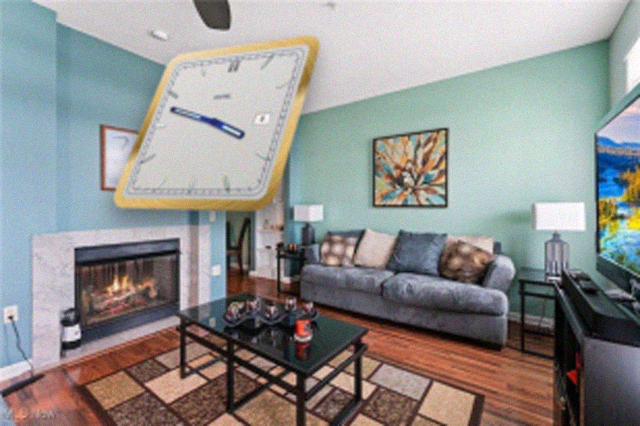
3:48
